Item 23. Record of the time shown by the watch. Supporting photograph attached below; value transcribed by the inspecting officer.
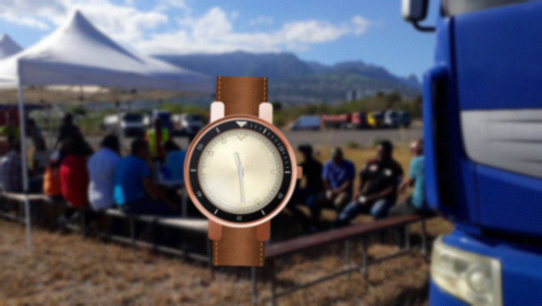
11:29
